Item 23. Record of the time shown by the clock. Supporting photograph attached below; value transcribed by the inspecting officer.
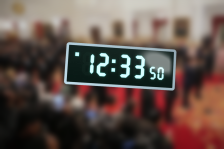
12:33:50
